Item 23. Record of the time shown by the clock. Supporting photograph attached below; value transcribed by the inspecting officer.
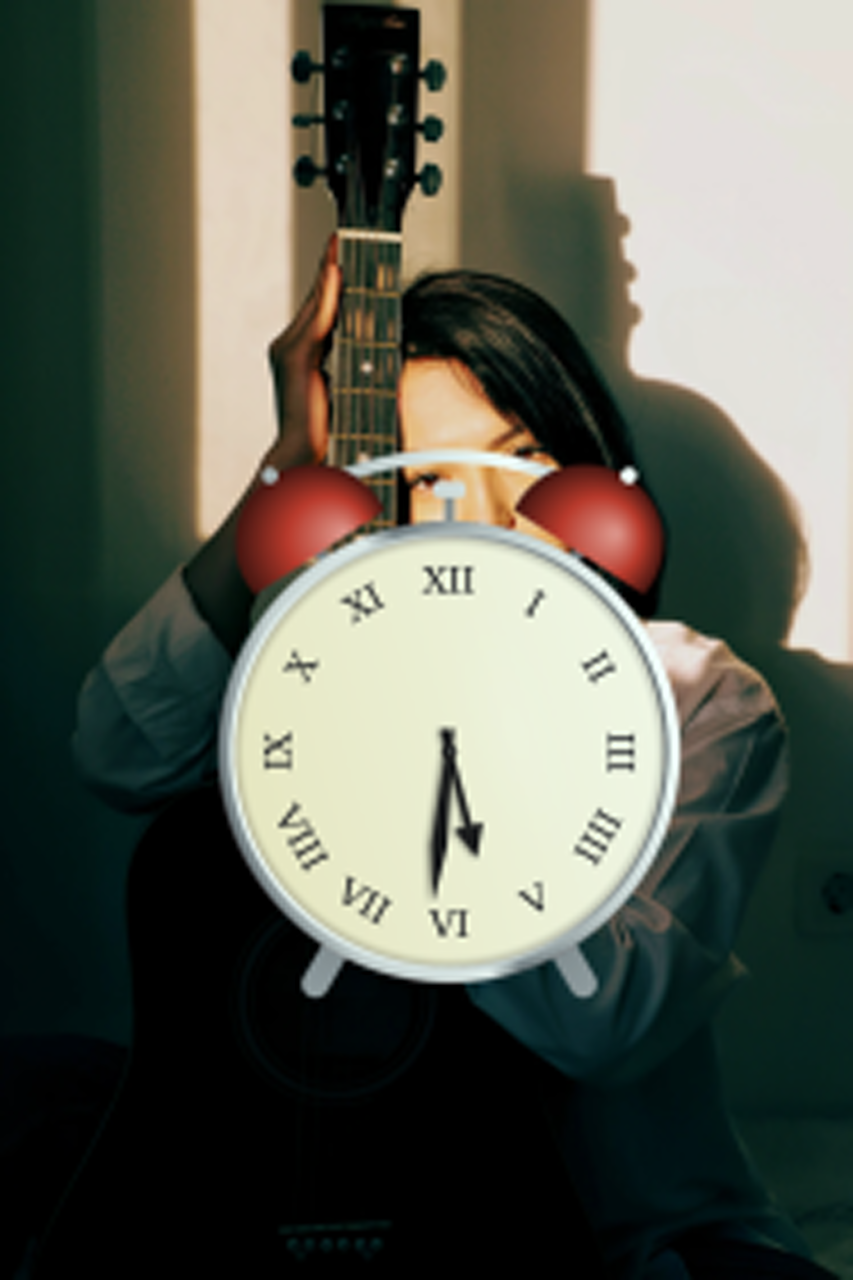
5:31
